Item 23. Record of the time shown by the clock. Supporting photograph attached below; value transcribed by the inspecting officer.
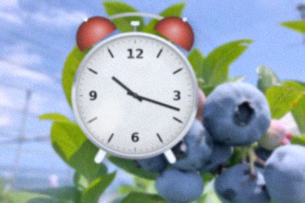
10:18
